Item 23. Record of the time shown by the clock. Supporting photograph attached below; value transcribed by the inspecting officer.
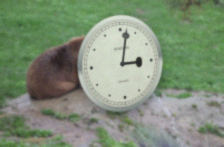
3:02
